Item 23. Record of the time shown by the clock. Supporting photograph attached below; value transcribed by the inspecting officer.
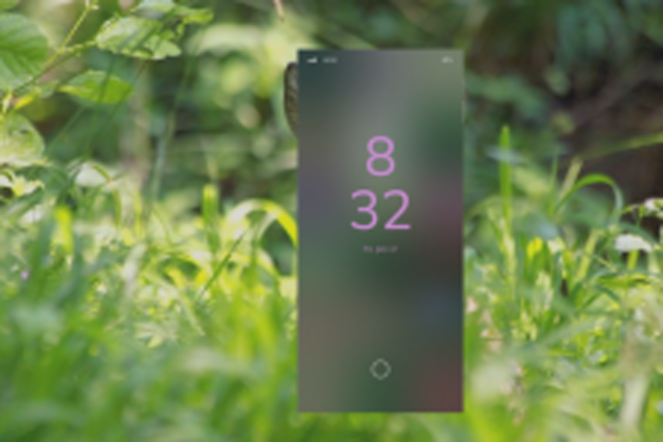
8:32
